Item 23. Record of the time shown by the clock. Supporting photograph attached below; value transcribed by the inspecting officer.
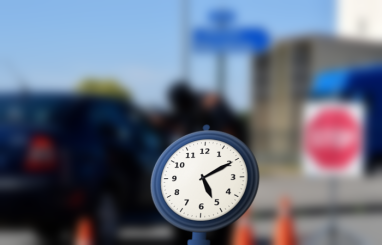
5:10
